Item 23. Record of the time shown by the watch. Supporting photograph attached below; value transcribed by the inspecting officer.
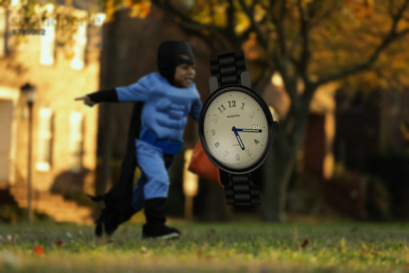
5:16
